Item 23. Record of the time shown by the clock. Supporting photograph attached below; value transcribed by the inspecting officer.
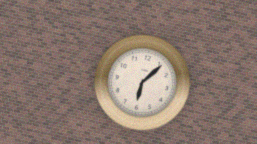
6:06
